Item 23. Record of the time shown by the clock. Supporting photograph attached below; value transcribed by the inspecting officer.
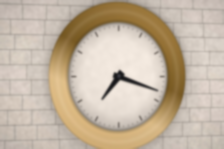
7:18
